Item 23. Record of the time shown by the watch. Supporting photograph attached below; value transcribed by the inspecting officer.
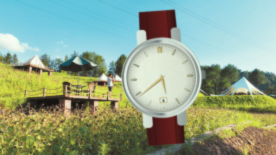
5:39
